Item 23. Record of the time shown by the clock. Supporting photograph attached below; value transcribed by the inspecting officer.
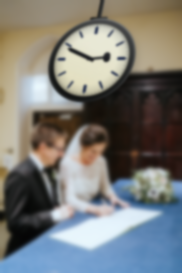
2:49
